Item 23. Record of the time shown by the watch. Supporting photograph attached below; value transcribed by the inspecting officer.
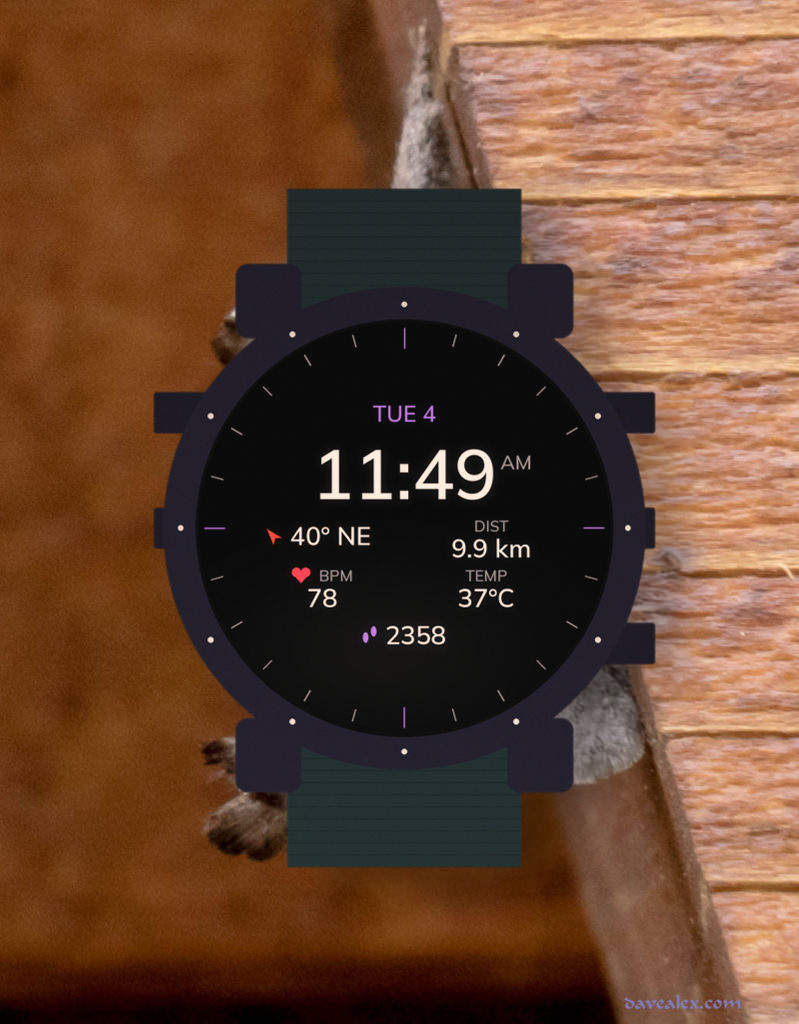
11:49
